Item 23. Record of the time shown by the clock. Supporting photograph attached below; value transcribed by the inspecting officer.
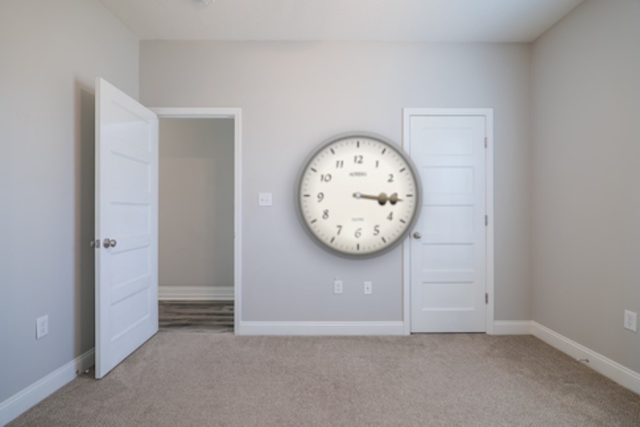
3:16
